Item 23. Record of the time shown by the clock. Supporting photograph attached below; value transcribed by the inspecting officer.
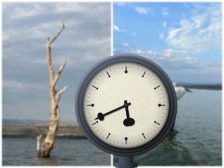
5:41
